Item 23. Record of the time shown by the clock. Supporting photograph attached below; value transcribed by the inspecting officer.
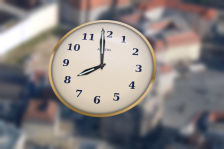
7:59
